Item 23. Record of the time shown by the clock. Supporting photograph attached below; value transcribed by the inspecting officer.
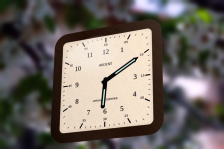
6:10
